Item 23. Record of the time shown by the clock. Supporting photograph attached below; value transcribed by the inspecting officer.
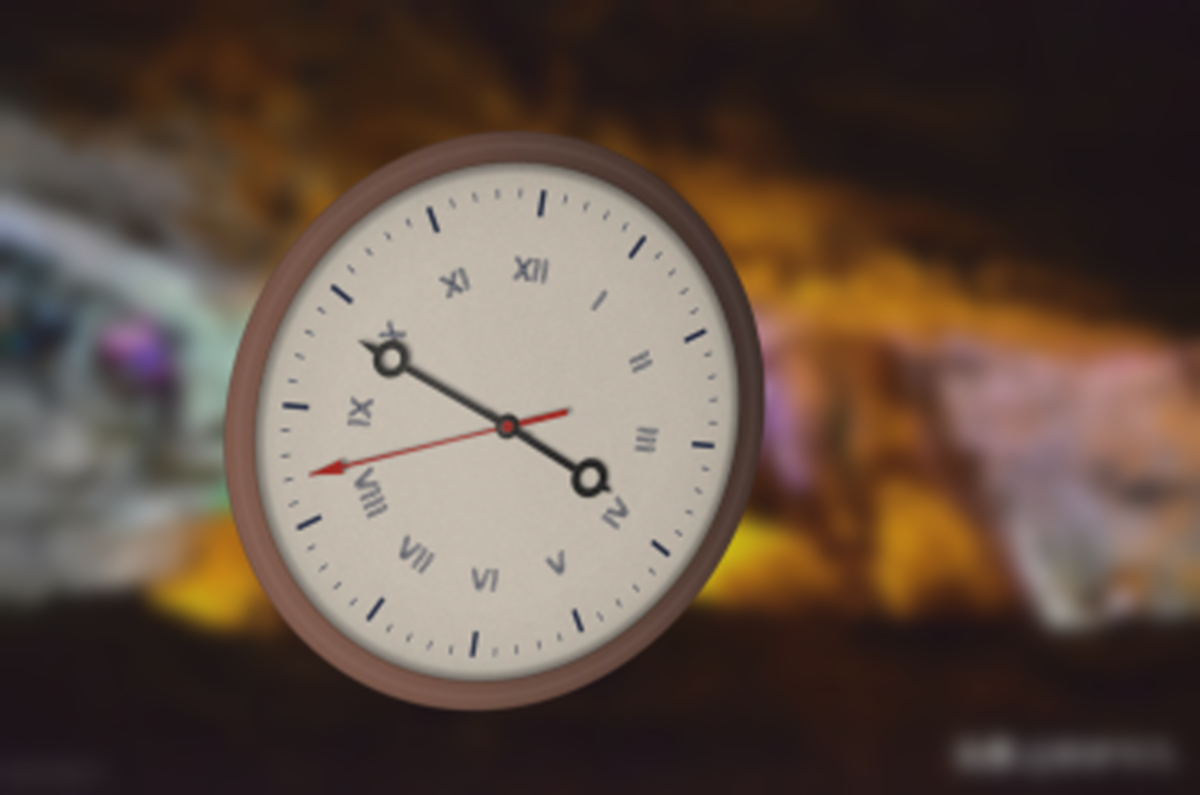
3:48:42
